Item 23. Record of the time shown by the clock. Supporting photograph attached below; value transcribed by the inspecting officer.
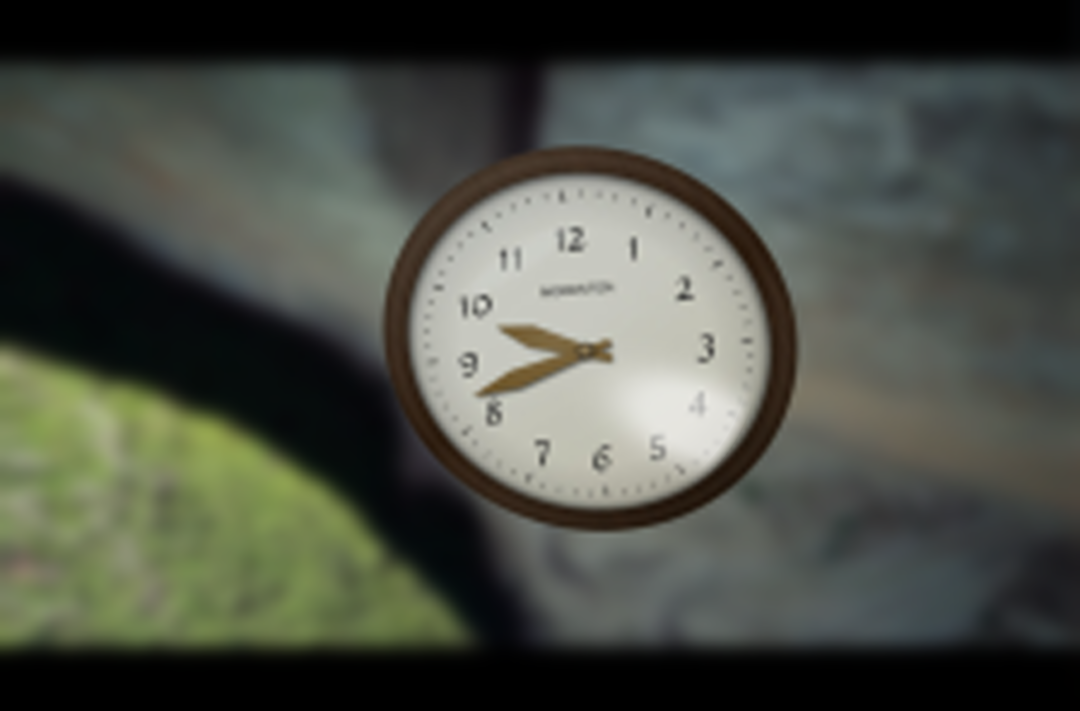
9:42
